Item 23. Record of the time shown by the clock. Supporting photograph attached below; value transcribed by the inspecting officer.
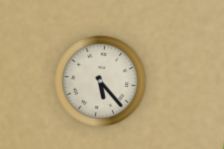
5:22
